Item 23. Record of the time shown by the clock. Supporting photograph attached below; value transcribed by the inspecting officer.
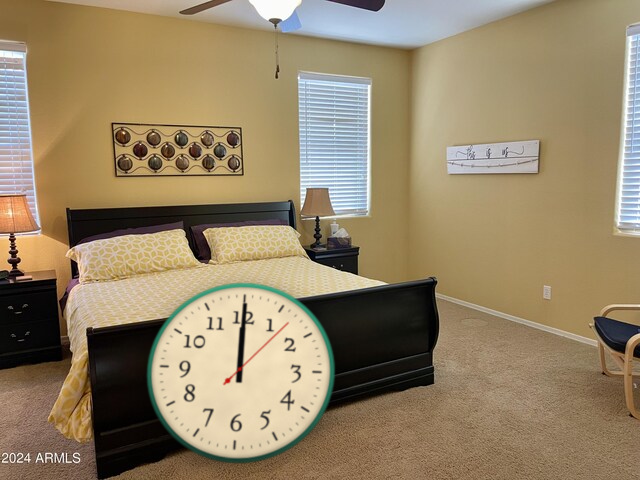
12:00:07
